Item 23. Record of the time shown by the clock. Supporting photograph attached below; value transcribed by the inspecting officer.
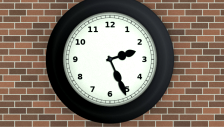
2:26
